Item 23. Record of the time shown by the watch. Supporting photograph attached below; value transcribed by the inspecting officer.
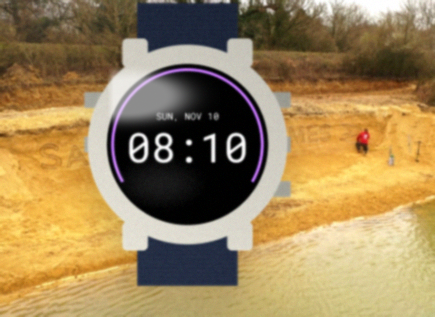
8:10
